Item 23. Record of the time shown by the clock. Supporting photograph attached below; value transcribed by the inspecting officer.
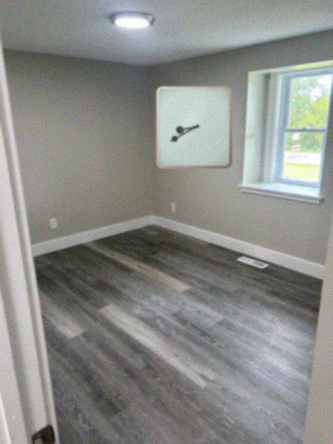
8:40
